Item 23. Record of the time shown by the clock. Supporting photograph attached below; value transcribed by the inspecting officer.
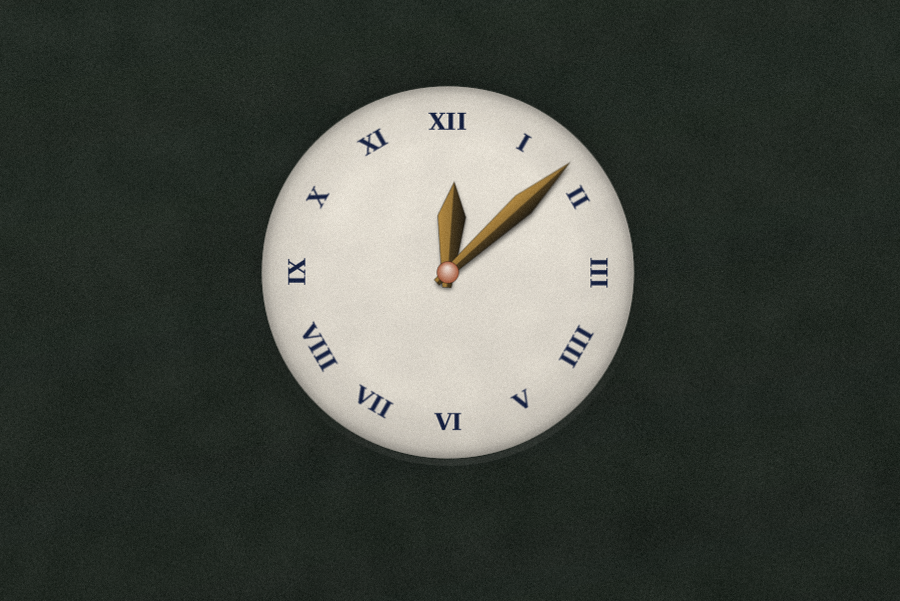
12:08
